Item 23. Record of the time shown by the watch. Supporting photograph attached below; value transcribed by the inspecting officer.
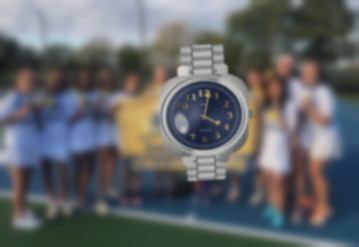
4:02
